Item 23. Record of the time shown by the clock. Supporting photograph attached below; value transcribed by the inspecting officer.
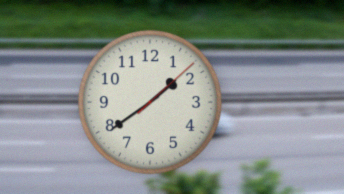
1:39:08
